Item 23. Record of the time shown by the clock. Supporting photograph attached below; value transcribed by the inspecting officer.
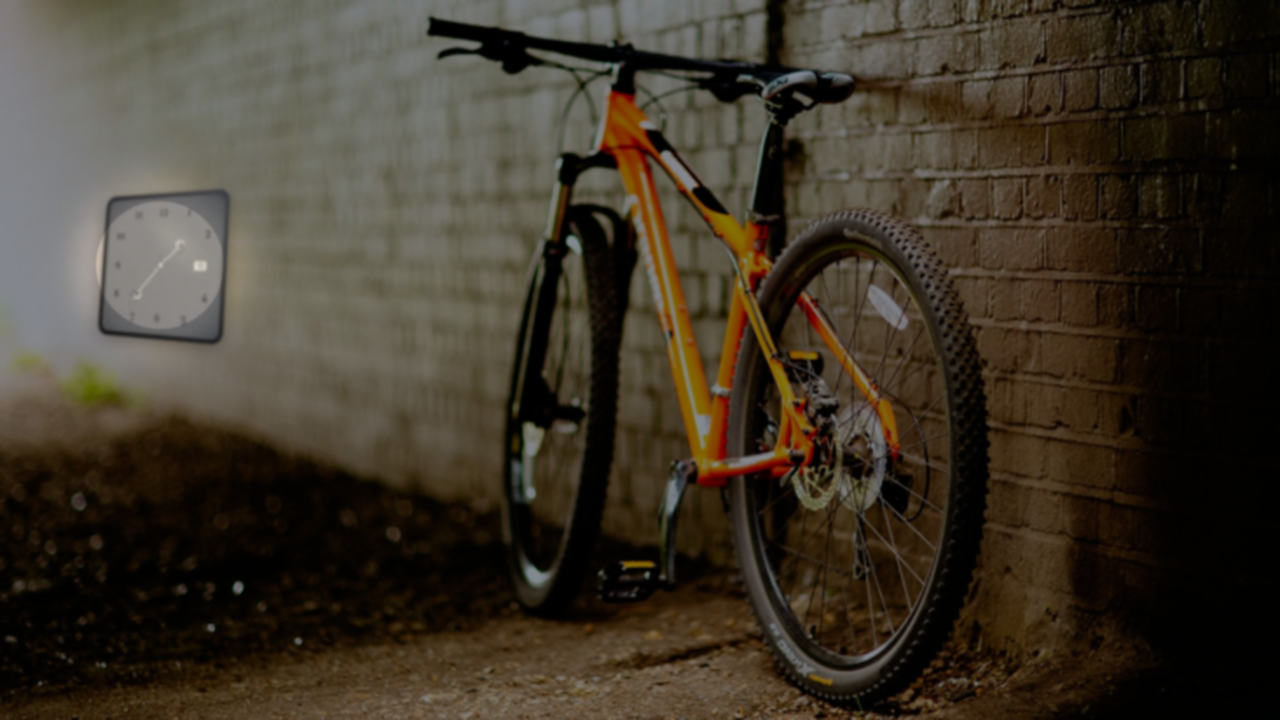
1:37
